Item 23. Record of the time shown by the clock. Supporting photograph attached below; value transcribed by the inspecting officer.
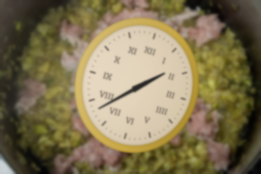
1:38
